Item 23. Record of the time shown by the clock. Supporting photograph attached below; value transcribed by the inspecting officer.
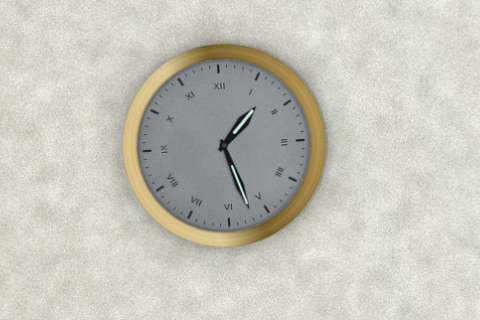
1:27
